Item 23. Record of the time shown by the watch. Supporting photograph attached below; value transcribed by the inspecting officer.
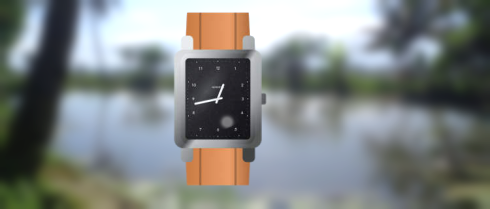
12:43
